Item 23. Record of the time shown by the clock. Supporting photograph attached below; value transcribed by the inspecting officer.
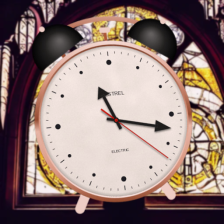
11:17:22
